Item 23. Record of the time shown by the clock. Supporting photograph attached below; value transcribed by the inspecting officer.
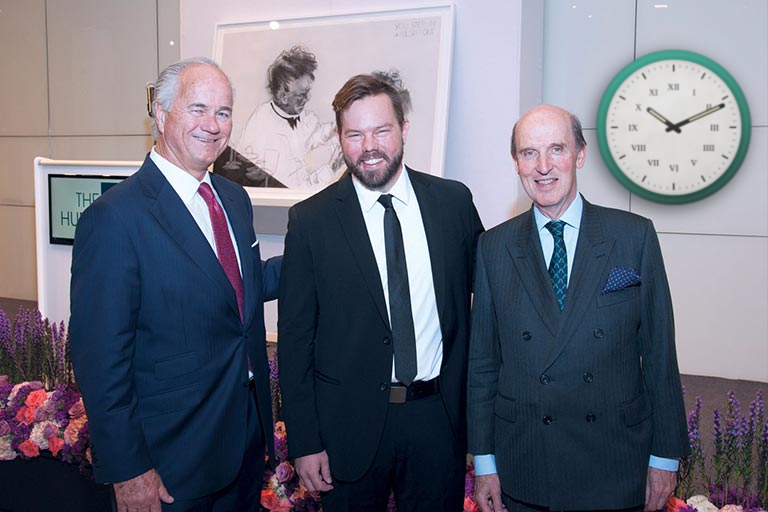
10:11
